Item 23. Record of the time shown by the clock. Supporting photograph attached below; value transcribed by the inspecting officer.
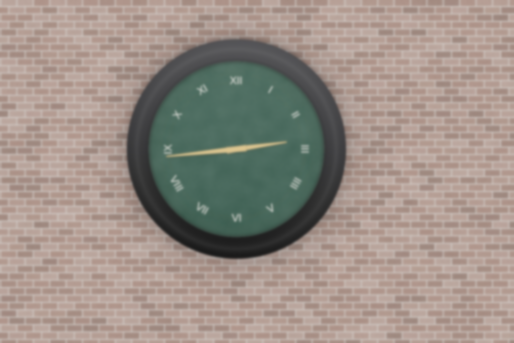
2:44
